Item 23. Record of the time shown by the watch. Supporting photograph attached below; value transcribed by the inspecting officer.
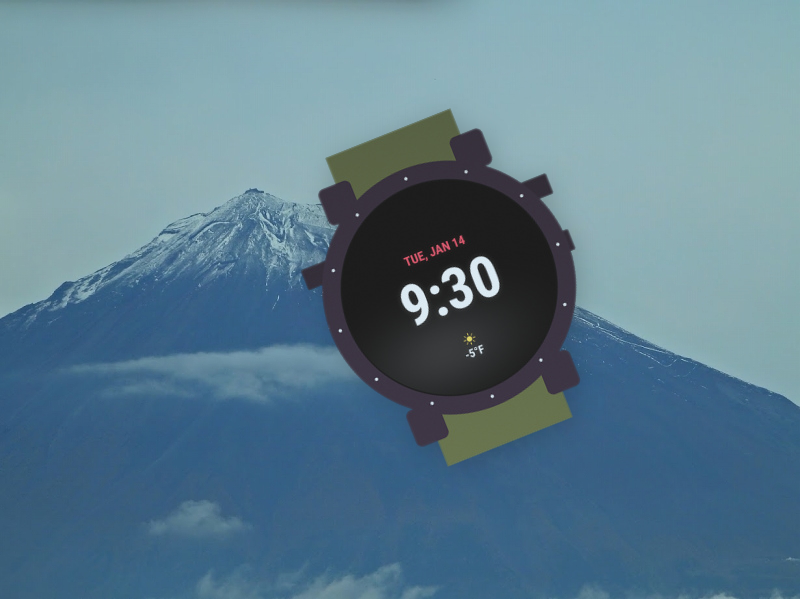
9:30
